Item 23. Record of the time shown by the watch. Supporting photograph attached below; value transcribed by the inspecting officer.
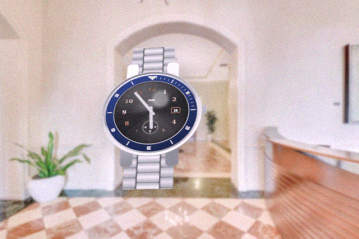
5:54
